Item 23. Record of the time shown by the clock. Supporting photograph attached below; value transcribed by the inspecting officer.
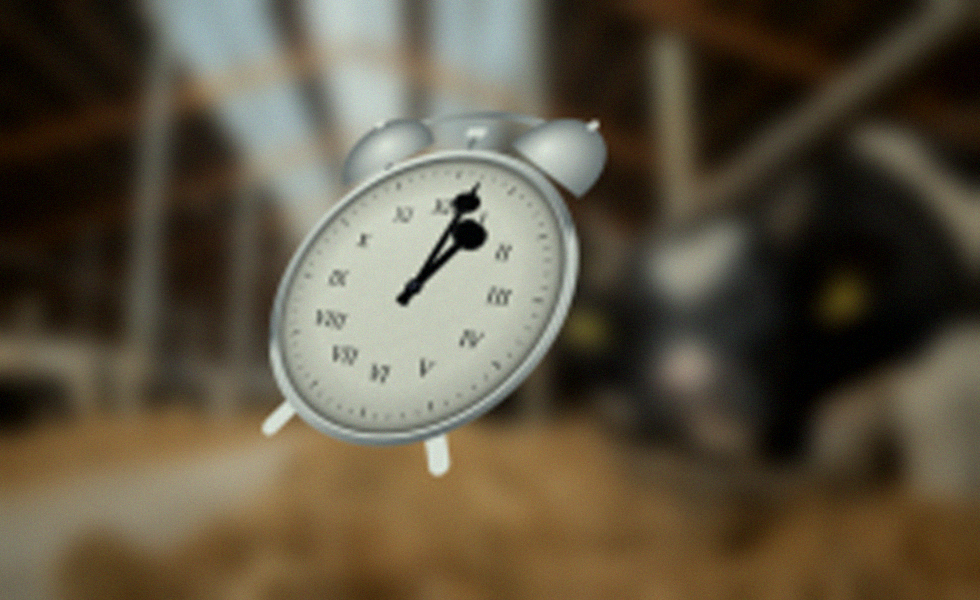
1:02
